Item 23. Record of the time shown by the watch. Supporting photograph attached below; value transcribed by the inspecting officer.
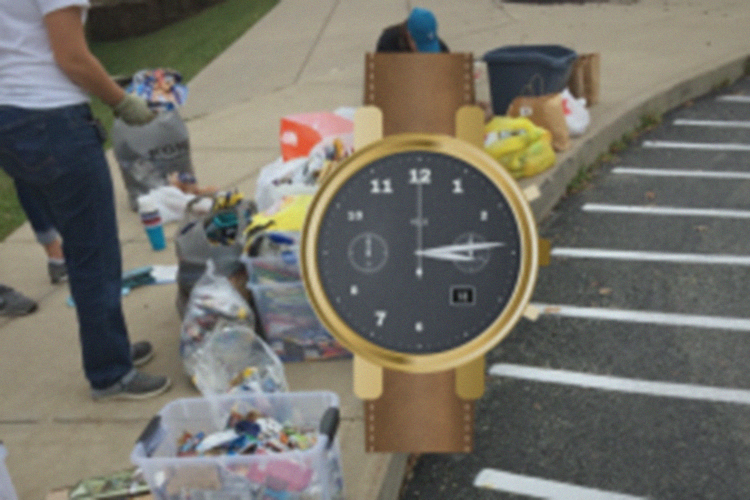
3:14
